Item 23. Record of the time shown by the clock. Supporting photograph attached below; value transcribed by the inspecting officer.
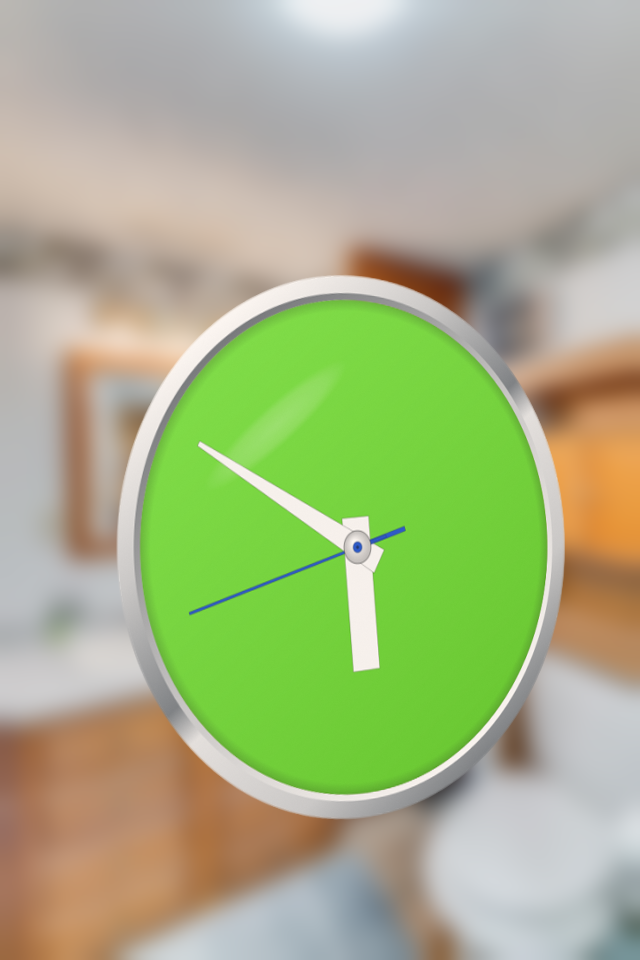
5:49:42
